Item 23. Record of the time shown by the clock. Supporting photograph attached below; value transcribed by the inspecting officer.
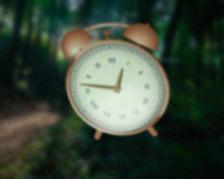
12:47
